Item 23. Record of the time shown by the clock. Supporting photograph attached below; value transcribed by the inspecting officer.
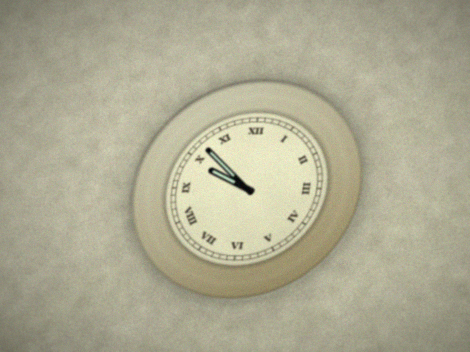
9:52
